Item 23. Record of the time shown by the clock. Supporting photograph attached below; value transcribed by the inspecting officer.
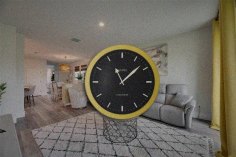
11:08
